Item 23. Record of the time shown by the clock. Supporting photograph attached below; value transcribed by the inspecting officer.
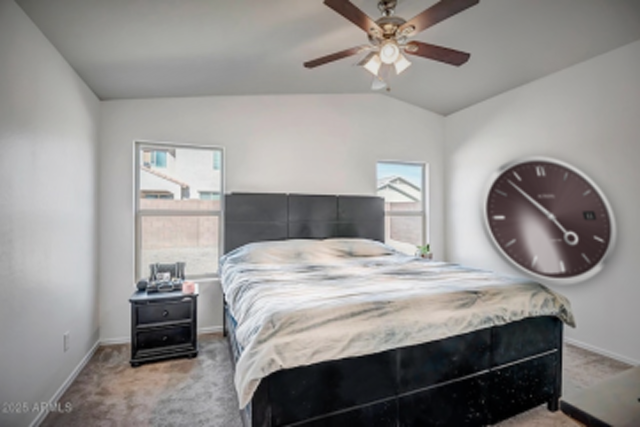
4:53
